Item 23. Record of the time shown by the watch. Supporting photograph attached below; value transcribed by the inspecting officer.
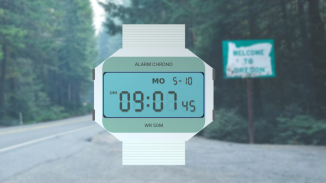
9:07:45
